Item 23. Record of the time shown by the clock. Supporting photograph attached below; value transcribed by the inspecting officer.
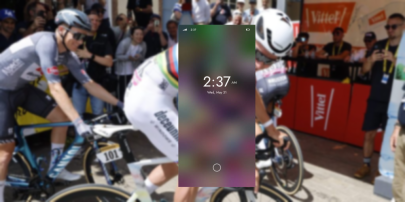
2:37
